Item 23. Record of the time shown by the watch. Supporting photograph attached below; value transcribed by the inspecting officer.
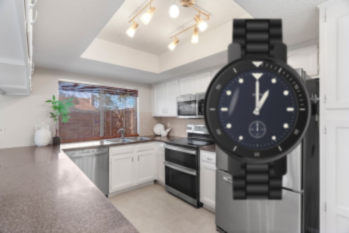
1:00
